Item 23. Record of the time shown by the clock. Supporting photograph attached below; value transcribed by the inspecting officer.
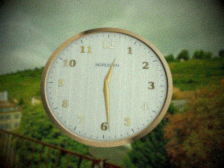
12:29
